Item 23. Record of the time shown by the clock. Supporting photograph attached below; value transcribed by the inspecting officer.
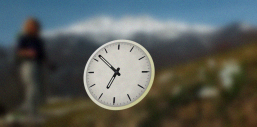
6:52
